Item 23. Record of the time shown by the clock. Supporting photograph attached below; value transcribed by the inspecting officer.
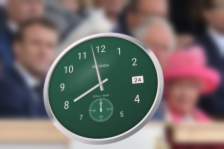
7:58
